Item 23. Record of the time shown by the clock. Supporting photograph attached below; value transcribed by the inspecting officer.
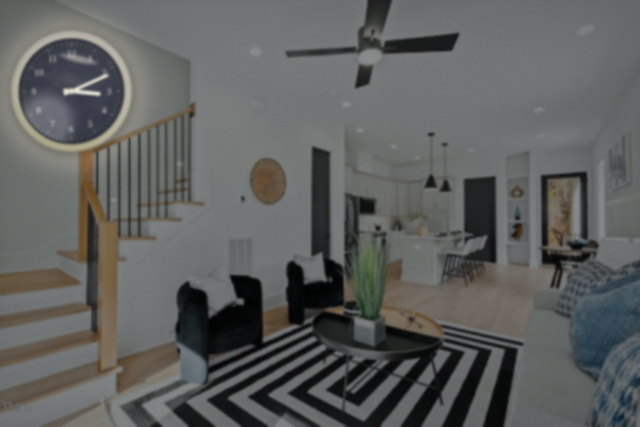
3:11
